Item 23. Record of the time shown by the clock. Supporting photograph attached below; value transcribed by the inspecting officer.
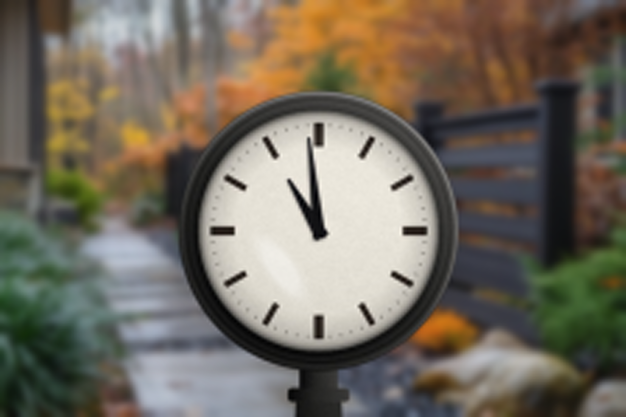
10:59
